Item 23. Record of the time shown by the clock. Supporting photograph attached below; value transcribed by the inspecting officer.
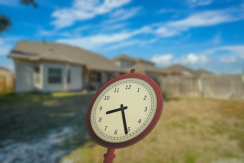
8:26
